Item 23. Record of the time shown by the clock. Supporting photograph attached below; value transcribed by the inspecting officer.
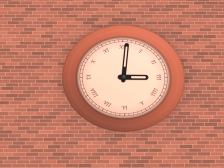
3:01
